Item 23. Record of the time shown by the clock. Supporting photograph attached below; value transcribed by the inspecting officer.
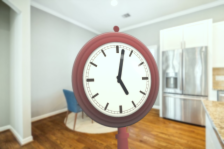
5:02
